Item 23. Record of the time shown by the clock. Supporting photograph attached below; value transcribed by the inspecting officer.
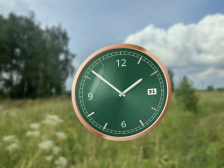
1:52
